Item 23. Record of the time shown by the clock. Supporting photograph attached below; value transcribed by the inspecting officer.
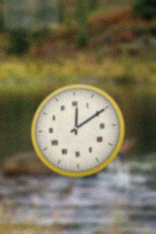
12:10
